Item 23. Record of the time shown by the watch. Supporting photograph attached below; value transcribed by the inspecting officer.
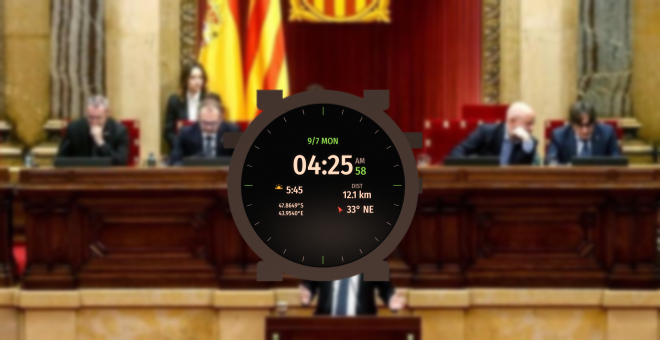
4:25:58
